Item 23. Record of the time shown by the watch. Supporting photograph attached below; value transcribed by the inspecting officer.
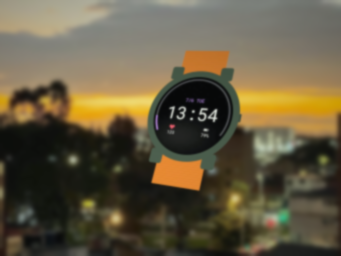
13:54
